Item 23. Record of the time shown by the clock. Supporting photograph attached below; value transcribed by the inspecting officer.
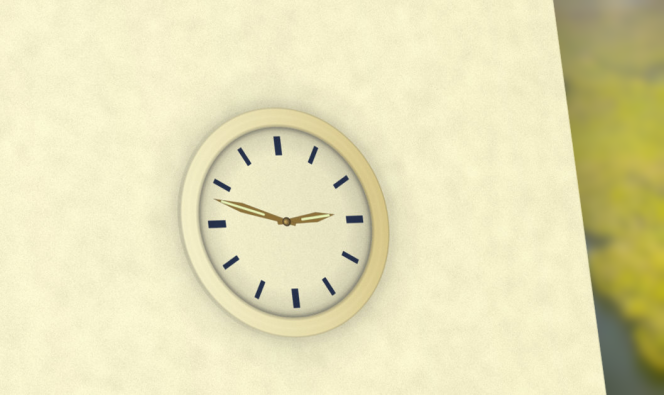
2:48
